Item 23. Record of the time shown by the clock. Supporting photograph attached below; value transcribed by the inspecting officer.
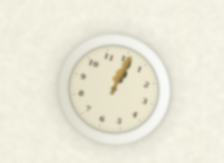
12:01
